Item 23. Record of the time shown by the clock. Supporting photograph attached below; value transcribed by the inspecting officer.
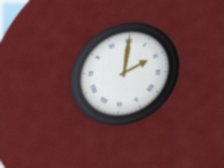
2:00
